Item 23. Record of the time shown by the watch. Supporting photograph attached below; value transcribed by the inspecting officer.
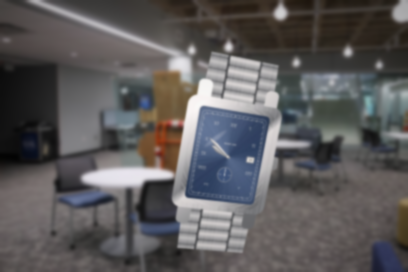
9:51
